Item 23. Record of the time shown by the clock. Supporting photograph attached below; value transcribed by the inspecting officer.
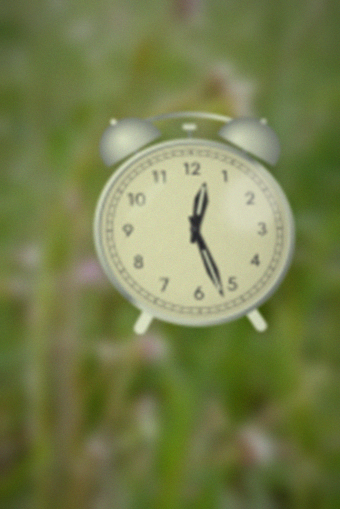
12:27
